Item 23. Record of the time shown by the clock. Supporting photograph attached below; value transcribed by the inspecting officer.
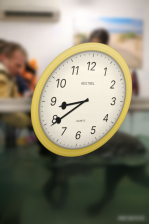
8:39
